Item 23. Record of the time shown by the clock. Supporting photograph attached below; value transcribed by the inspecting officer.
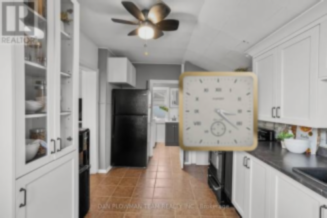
3:22
